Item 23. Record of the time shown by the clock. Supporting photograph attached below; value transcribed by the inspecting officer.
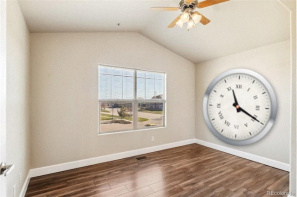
11:20
